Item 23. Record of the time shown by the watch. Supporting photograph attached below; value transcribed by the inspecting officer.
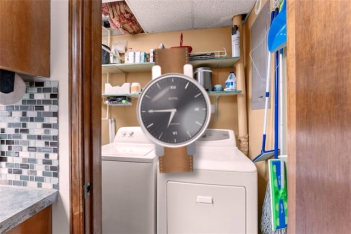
6:45
